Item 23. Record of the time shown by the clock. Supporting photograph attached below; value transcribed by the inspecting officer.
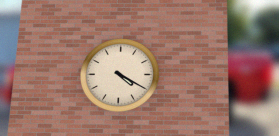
4:20
